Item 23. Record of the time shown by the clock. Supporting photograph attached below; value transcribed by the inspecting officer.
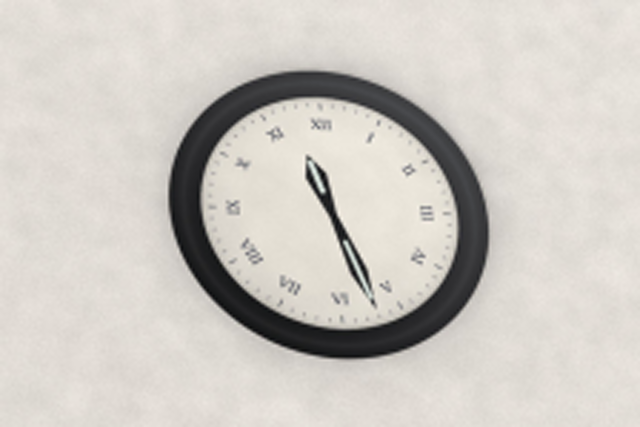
11:27
